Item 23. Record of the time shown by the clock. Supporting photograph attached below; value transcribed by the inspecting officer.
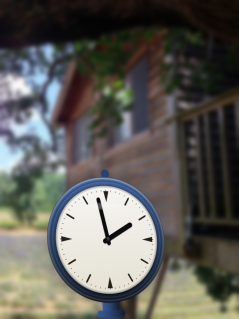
1:58
